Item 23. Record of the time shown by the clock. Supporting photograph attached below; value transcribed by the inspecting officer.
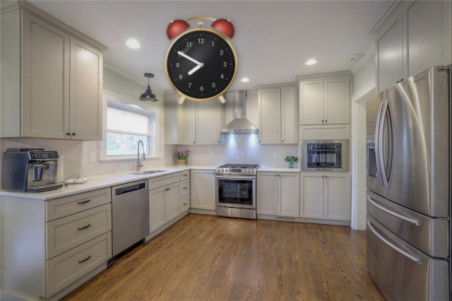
7:50
